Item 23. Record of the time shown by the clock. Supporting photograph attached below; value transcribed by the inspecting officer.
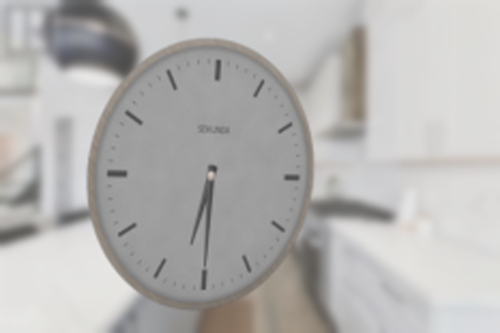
6:30
